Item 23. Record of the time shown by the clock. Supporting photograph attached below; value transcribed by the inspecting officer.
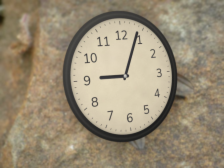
9:04
